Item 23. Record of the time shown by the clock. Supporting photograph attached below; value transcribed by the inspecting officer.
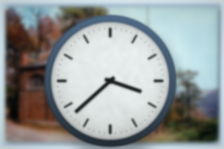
3:38
